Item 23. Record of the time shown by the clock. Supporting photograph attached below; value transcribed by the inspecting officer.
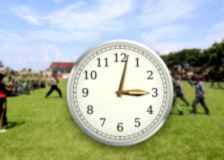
3:02
